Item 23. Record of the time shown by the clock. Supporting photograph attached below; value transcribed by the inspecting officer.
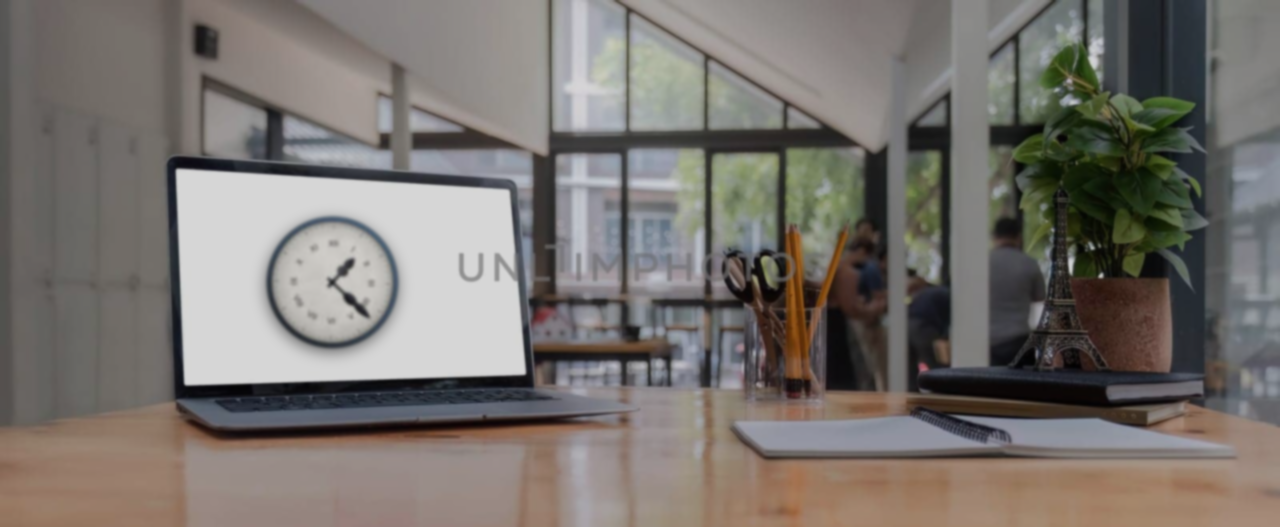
1:22
